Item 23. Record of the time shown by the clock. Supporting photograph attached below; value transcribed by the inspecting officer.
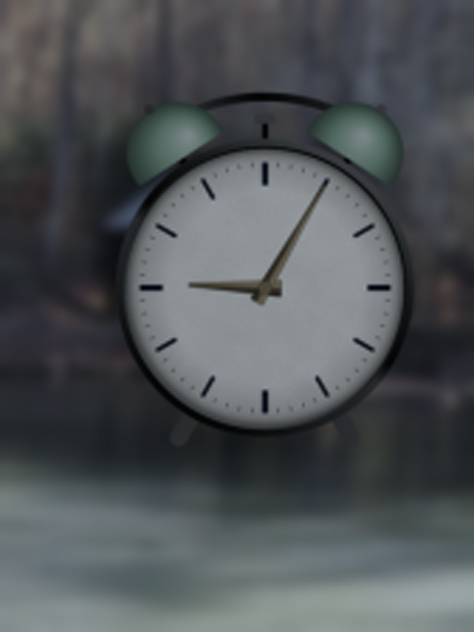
9:05
